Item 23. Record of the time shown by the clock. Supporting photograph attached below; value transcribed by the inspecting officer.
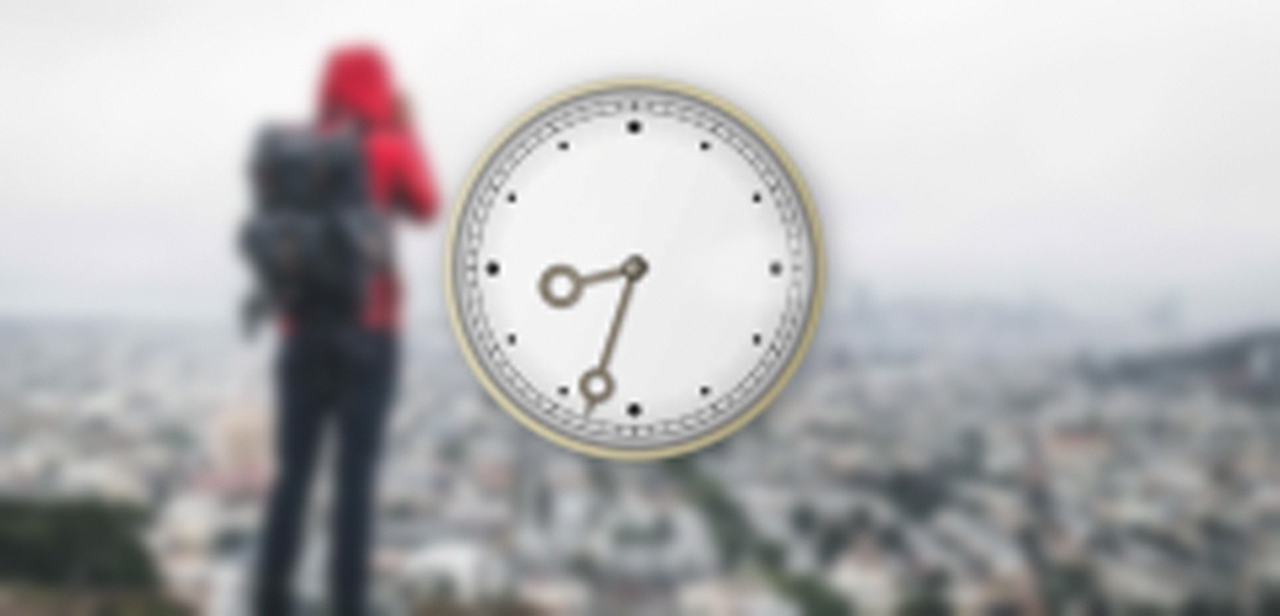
8:33
